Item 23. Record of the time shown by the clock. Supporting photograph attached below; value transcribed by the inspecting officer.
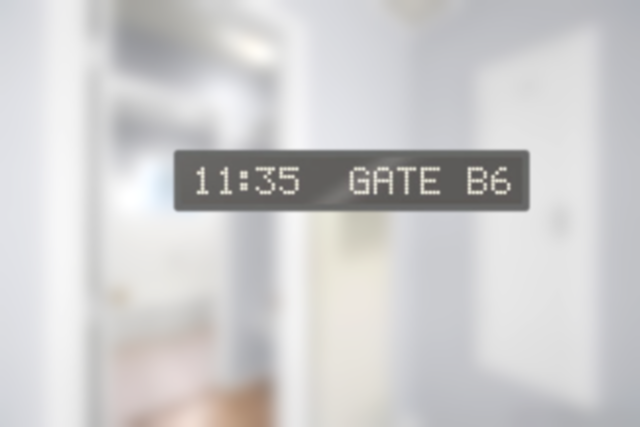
11:35
